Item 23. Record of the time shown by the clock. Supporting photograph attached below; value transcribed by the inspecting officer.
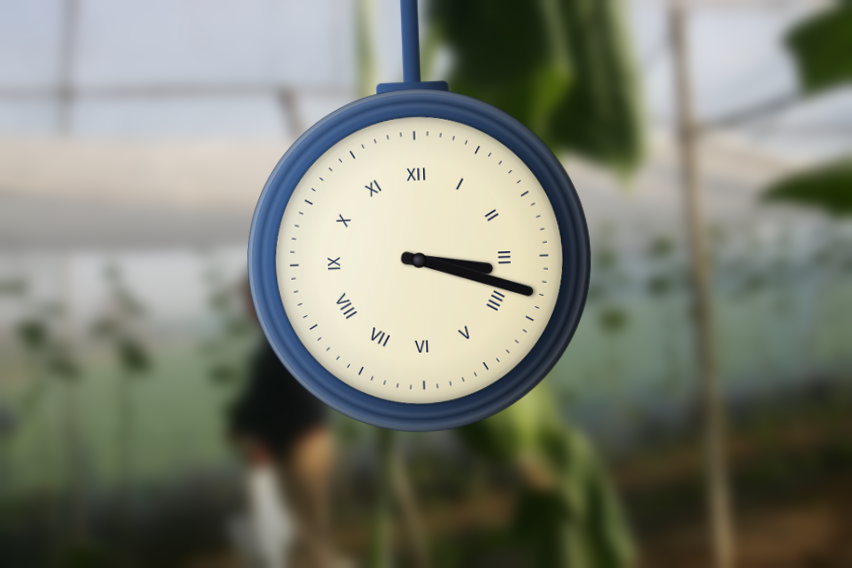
3:18
